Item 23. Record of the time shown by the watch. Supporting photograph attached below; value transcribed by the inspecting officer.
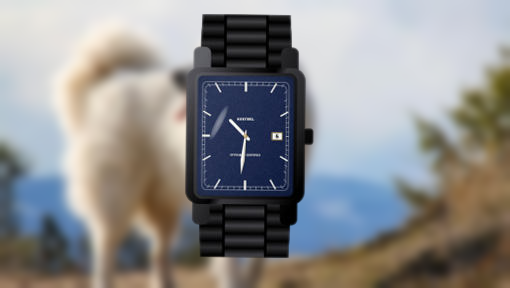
10:31
